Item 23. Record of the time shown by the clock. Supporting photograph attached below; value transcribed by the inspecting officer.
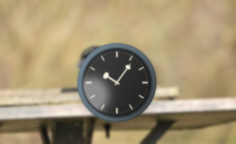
10:06
